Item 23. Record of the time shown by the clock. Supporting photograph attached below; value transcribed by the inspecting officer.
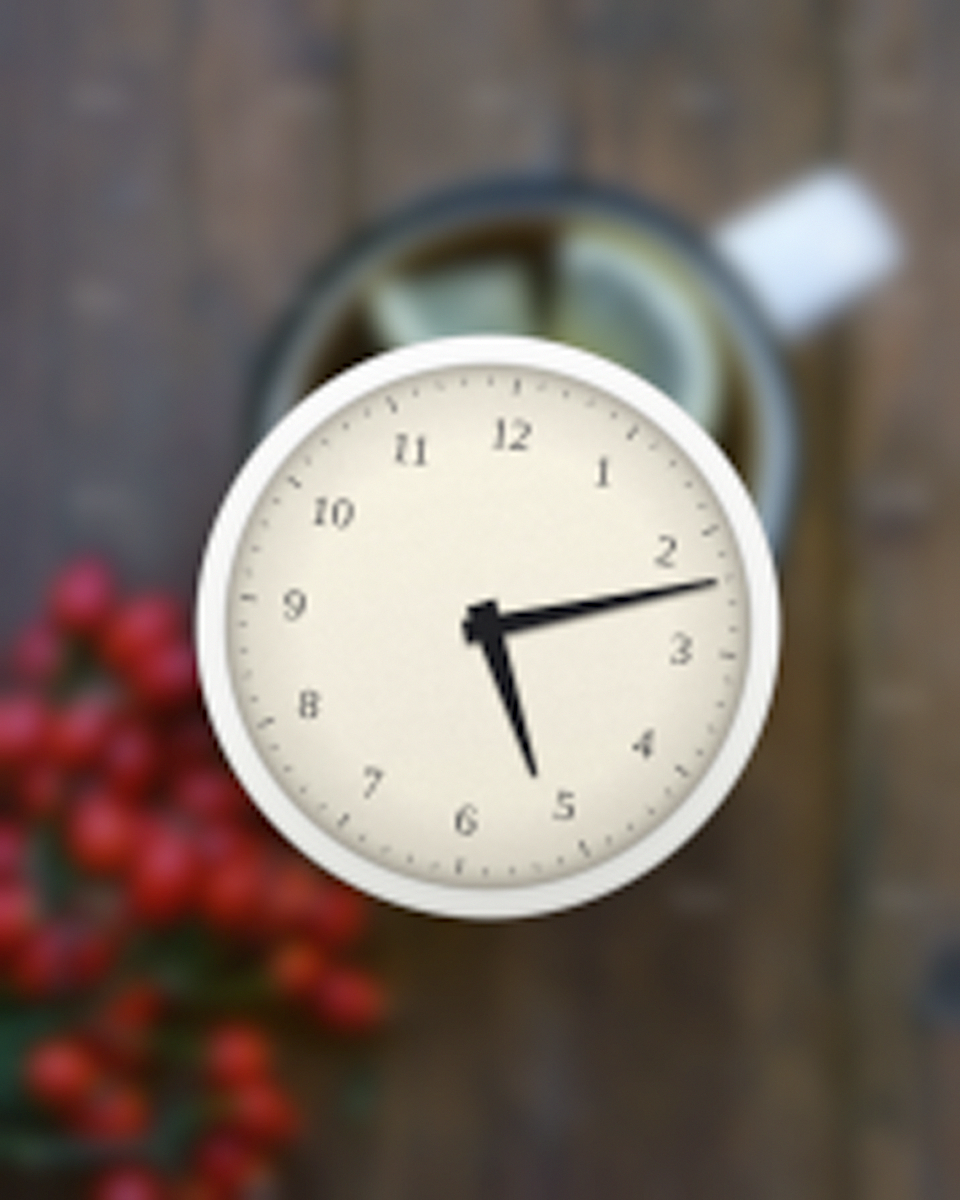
5:12
